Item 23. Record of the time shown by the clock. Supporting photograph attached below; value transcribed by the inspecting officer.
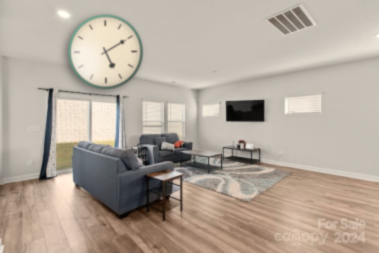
5:10
